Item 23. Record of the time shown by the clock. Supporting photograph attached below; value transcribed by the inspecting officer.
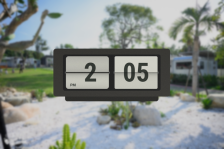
2:05
